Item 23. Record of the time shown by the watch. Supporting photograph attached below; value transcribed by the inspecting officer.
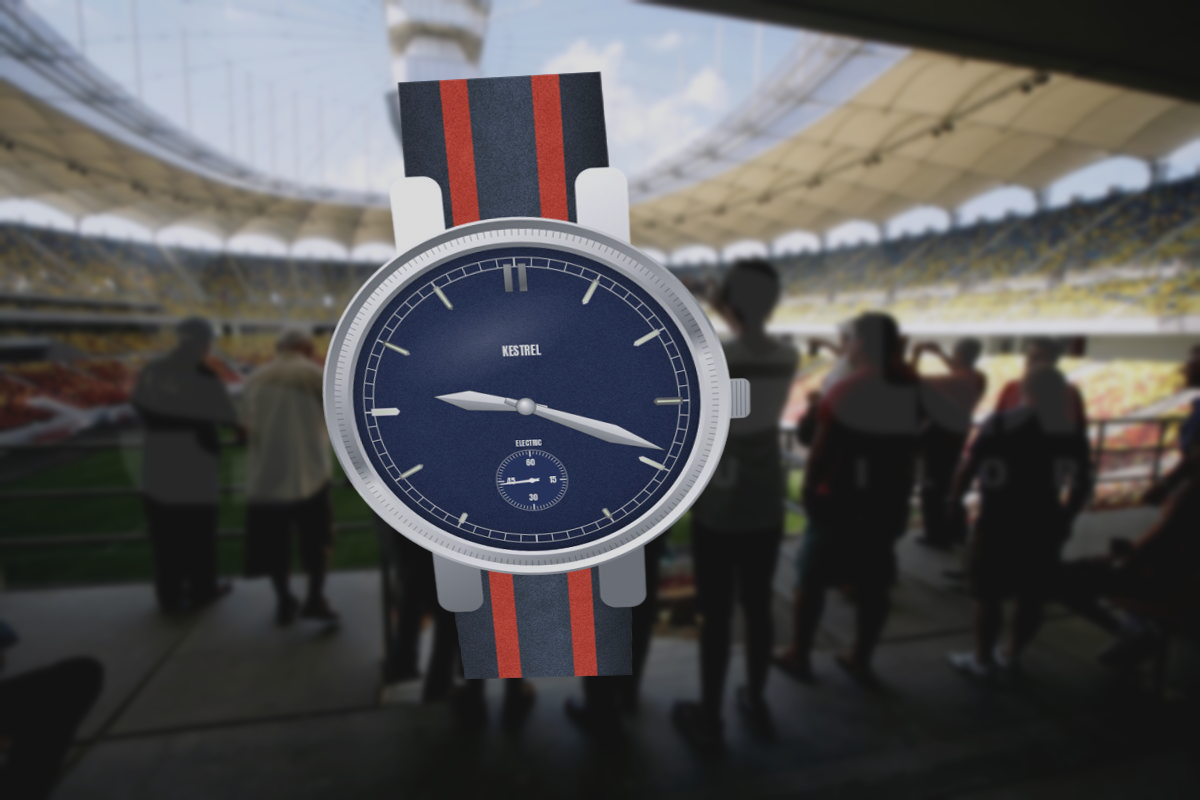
9:18:44
